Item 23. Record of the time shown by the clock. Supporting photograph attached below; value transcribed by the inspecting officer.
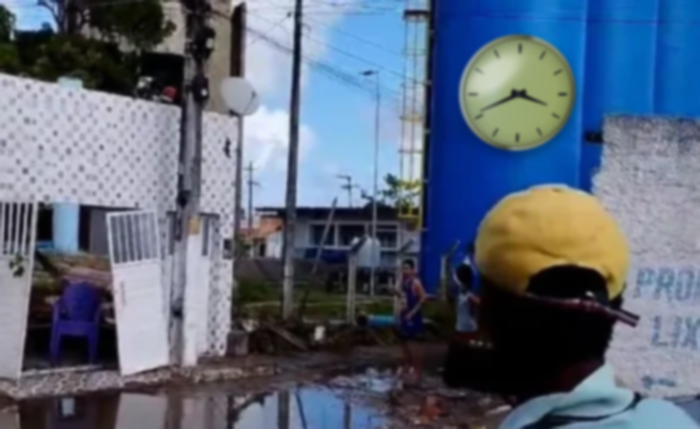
3:41
